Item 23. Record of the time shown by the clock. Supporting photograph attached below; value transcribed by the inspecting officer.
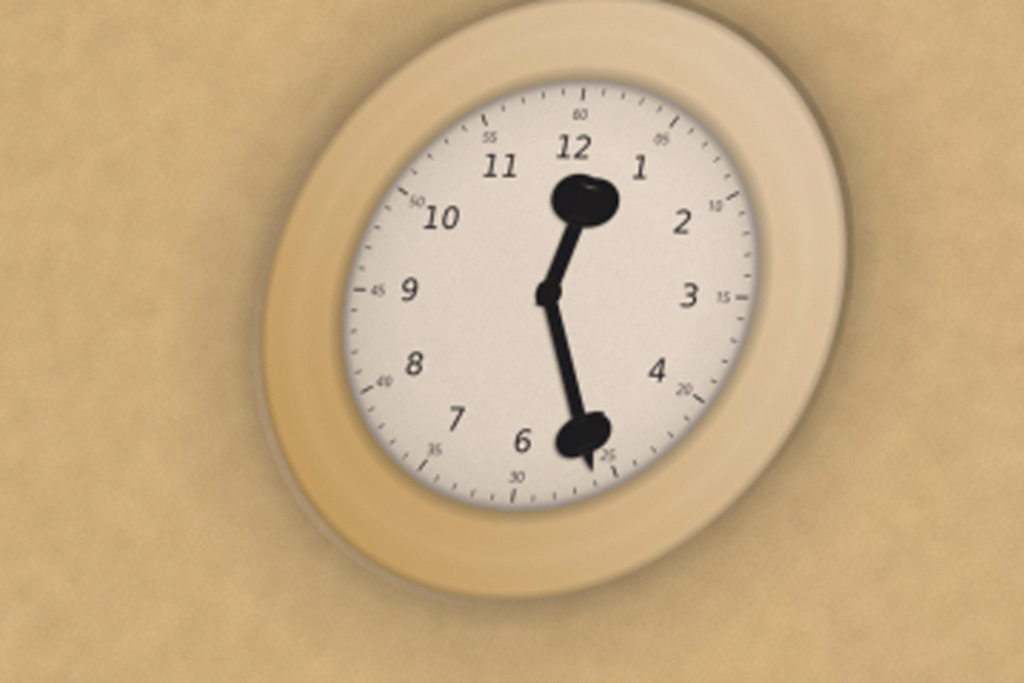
12:26
